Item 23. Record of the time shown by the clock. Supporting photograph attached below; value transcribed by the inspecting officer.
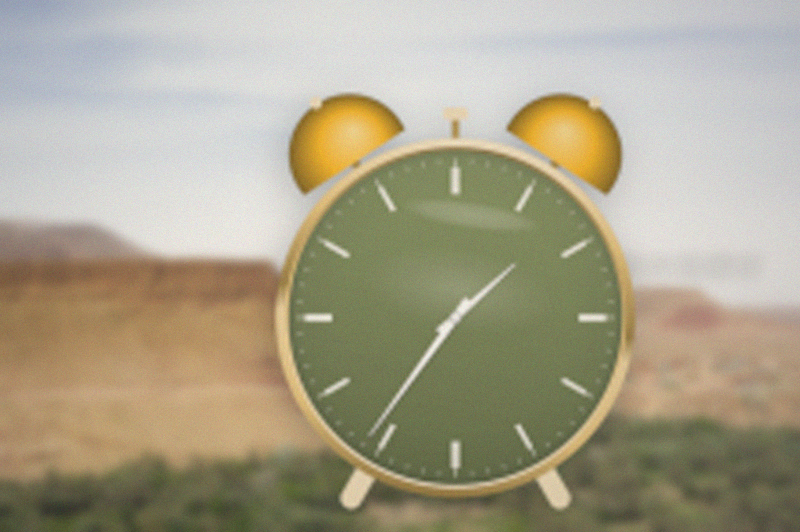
1:36
